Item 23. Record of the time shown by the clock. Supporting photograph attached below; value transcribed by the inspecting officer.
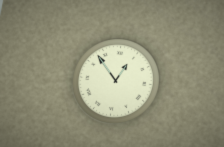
12:53
